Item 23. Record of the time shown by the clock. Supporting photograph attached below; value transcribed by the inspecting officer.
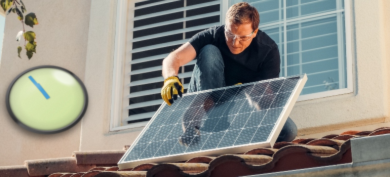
10:54
